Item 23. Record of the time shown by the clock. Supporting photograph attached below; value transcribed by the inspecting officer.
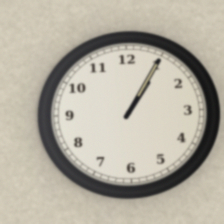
1:05
